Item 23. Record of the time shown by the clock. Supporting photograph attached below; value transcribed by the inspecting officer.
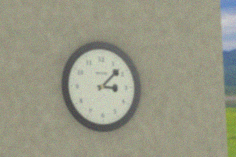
3:08
